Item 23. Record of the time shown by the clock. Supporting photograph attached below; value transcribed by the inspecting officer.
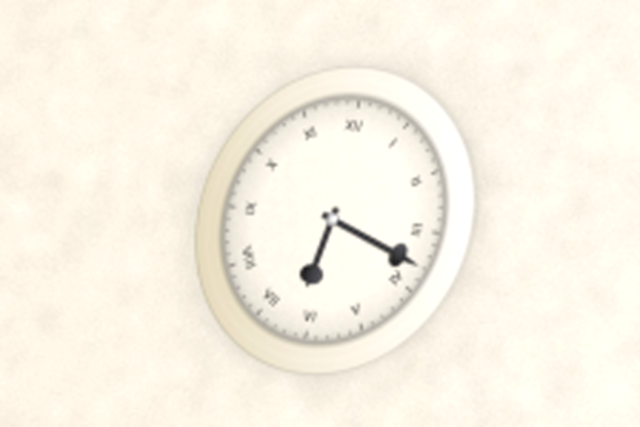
6:18
